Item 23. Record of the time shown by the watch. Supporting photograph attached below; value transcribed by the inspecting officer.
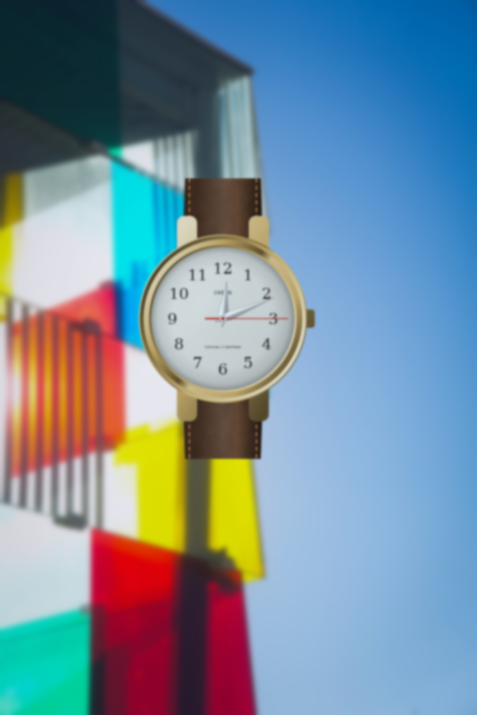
12:11:15
